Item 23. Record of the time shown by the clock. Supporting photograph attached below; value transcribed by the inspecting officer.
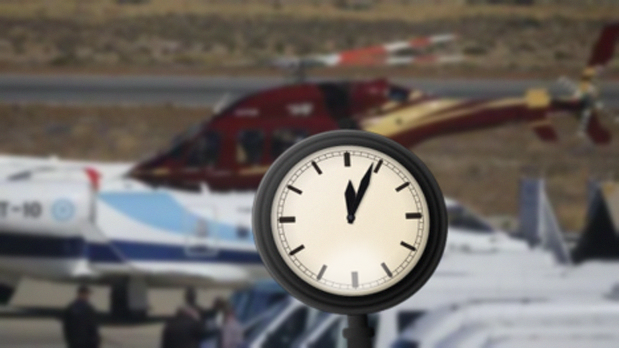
12:04
